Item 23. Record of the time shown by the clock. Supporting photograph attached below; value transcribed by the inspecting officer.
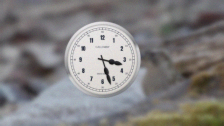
3:27
